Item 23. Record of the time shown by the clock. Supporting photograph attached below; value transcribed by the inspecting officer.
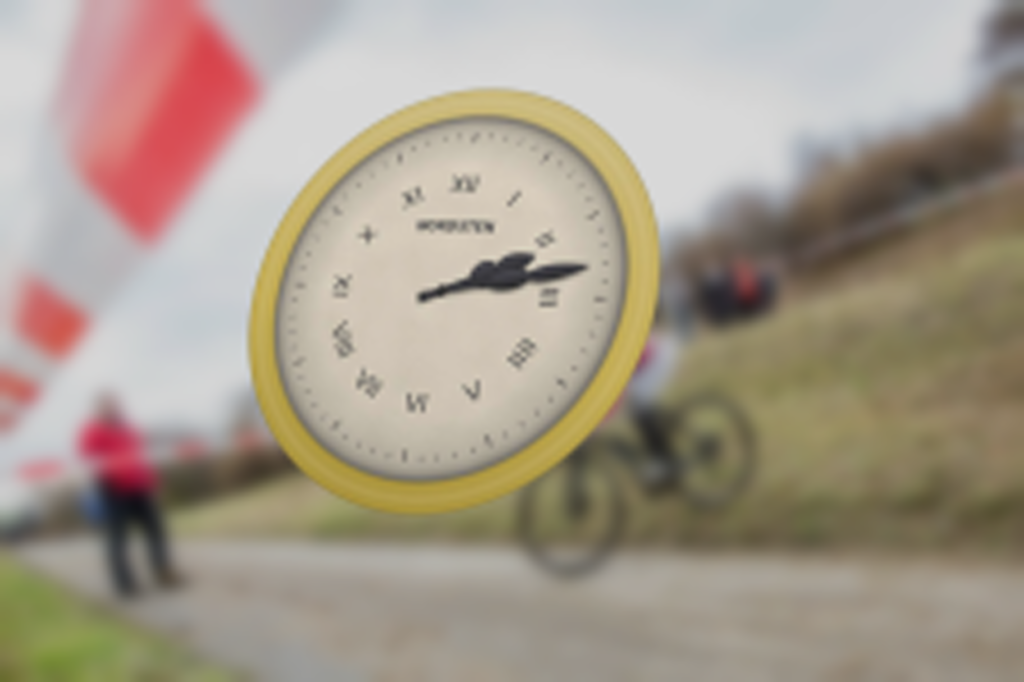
2:13
